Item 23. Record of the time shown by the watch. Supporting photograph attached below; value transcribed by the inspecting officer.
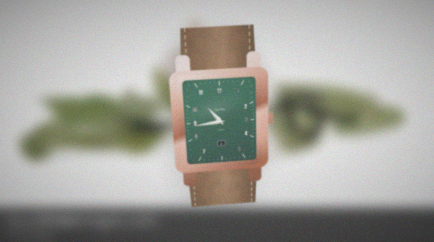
10:44
